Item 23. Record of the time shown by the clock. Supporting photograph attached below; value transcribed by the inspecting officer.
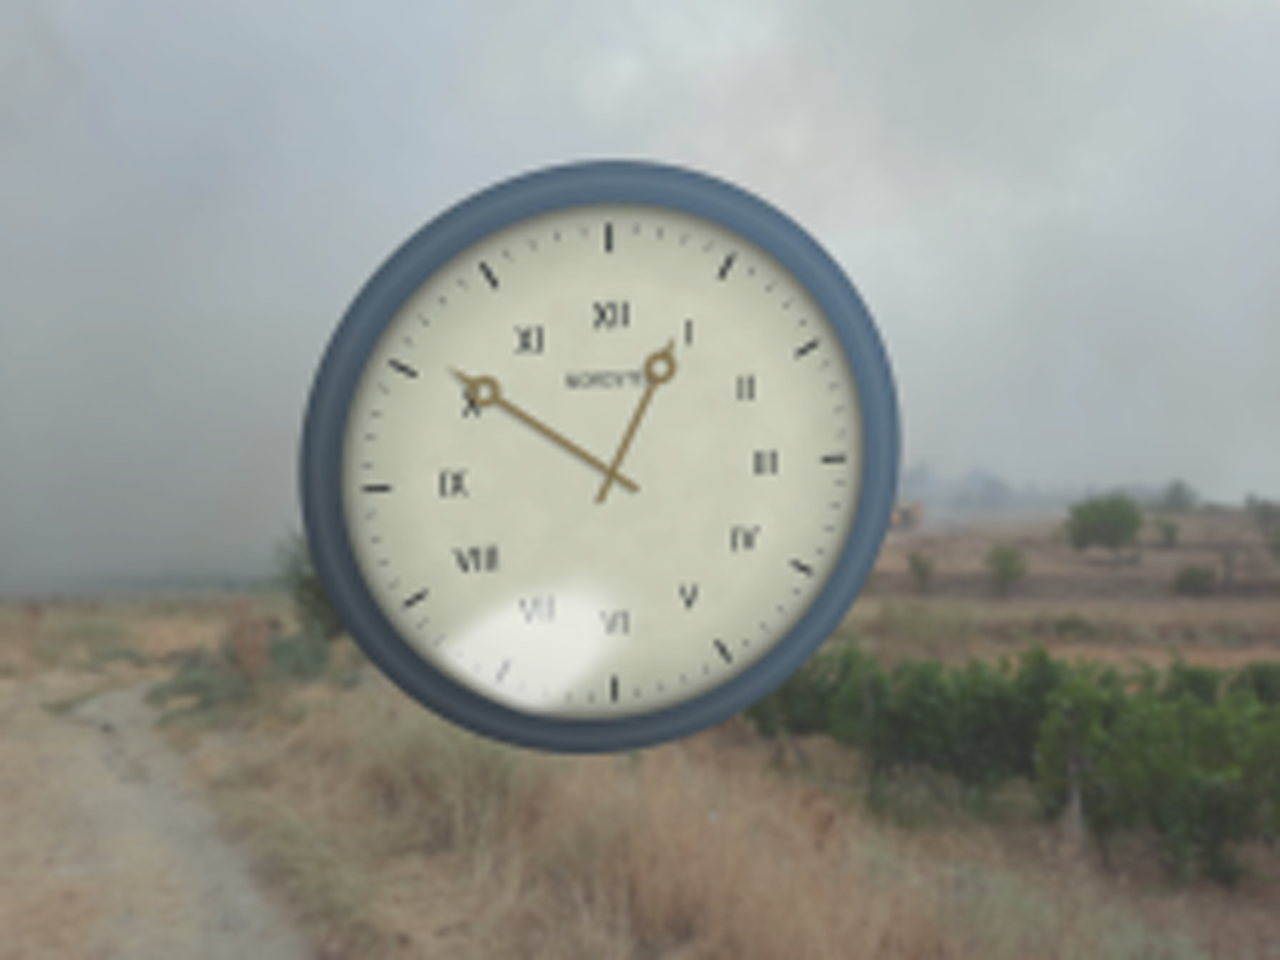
12:51
